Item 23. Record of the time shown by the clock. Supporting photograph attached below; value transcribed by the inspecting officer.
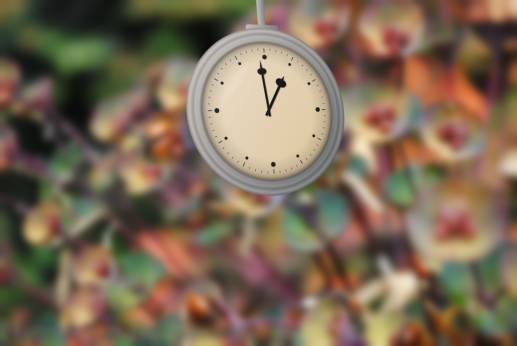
12:59
